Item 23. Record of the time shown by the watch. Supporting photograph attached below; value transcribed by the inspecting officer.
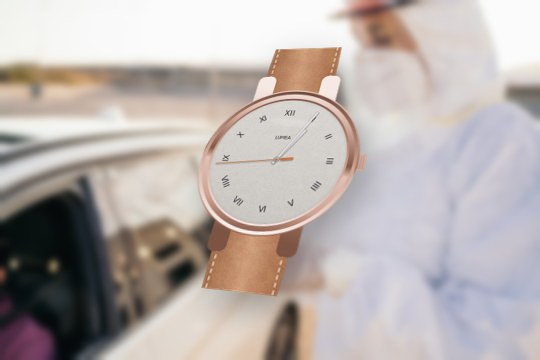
1:04:44
